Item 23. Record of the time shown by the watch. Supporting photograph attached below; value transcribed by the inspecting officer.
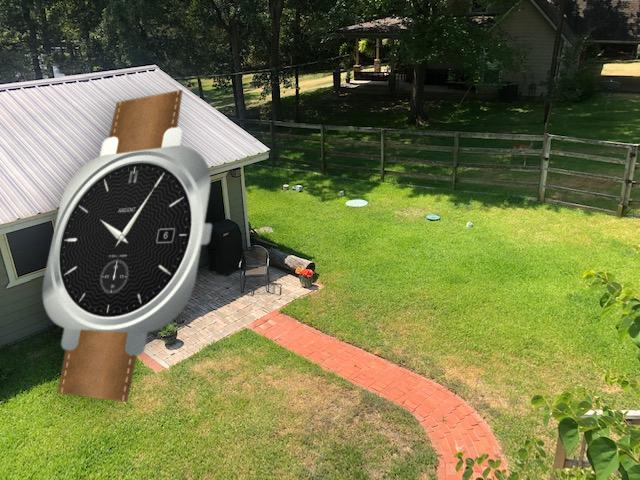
10:05
